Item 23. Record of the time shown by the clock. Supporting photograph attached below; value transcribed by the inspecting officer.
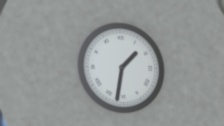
1:32
